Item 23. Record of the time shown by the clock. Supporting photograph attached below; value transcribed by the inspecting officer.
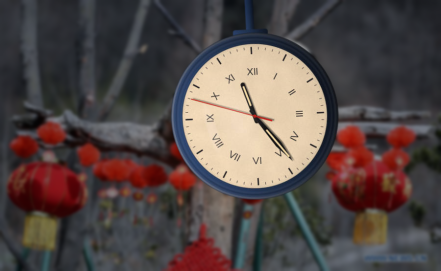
11:23:48
